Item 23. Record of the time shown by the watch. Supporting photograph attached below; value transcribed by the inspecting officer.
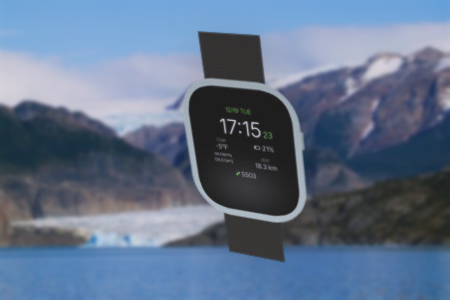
17:15
